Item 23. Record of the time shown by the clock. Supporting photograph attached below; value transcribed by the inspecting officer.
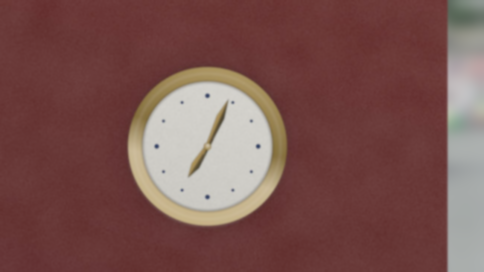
7:04
